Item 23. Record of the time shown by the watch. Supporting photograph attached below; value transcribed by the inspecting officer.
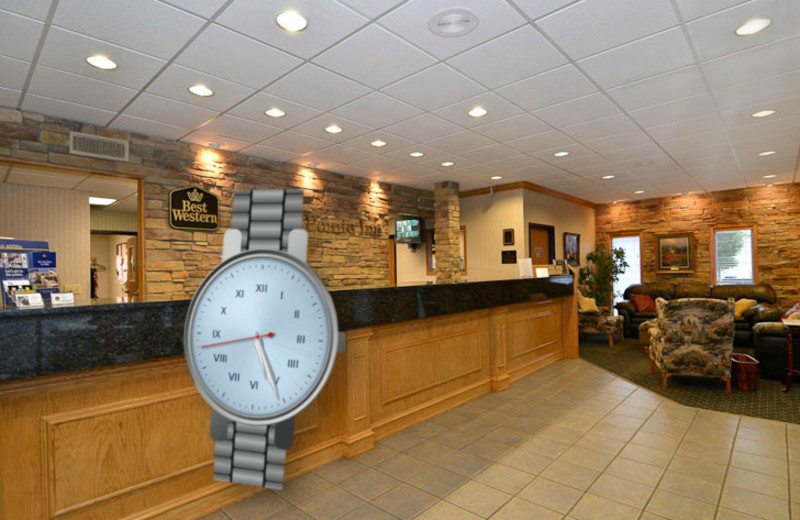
5:25:43
